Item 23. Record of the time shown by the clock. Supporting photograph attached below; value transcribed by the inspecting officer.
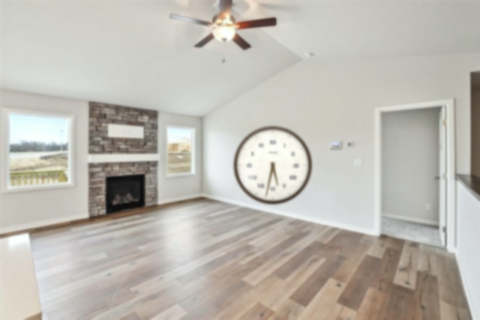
5:32
